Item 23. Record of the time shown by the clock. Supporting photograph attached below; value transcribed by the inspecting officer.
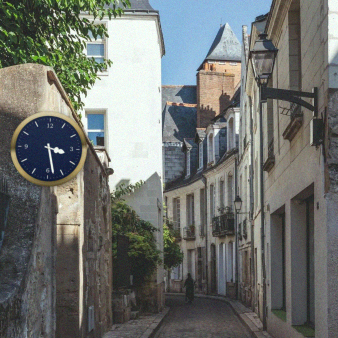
3:28
